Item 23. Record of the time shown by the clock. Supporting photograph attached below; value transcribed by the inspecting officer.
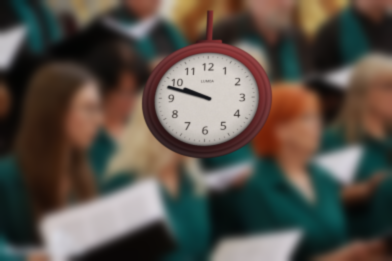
9:48
